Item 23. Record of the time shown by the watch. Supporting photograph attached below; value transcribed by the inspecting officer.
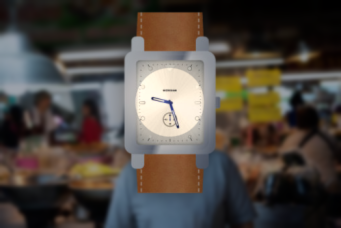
9:27
